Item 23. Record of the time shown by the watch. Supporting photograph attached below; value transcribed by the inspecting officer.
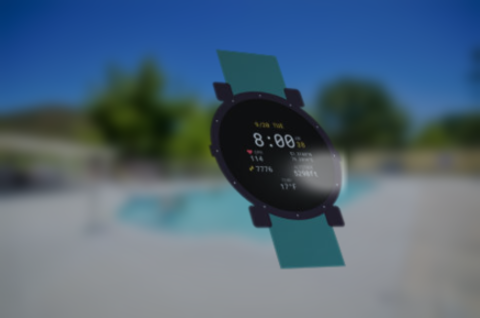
8:00
